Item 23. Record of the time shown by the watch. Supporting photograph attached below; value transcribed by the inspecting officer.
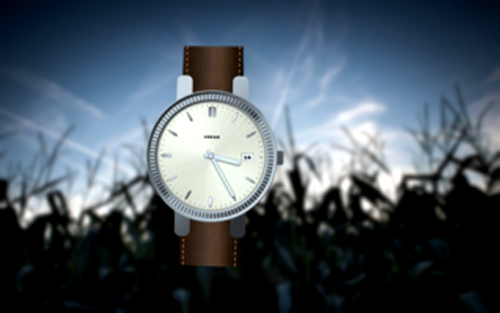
3:25
